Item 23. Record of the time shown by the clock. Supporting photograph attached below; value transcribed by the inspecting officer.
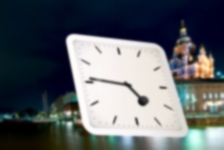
4:46
